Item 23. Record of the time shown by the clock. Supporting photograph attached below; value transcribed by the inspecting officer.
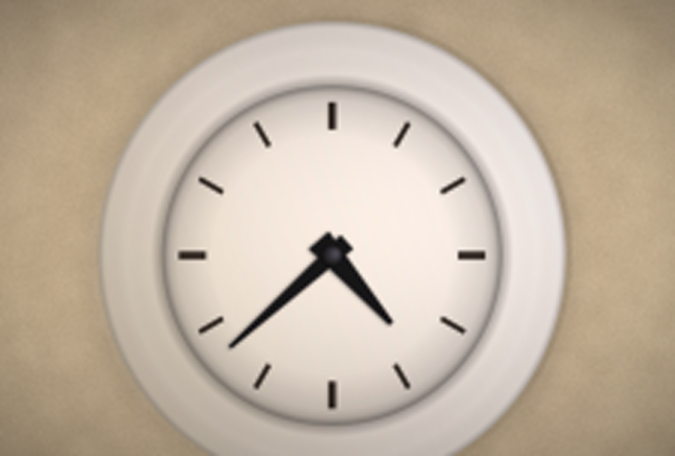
4:38
